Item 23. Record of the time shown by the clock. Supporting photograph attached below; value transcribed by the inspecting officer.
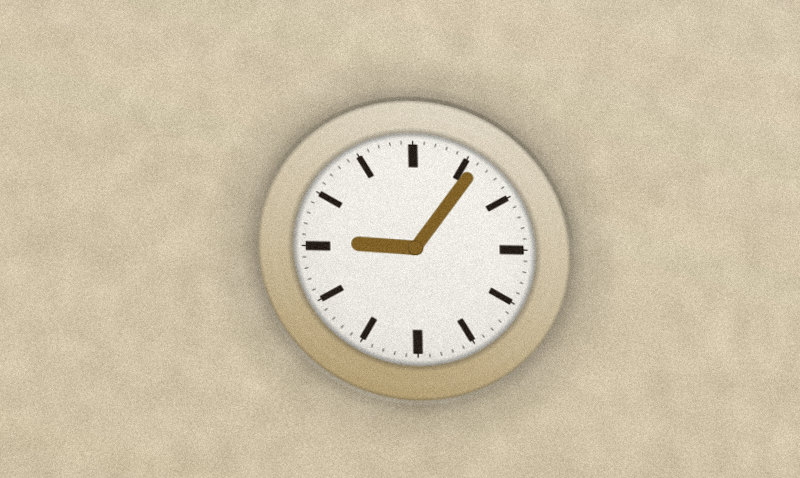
9:06
